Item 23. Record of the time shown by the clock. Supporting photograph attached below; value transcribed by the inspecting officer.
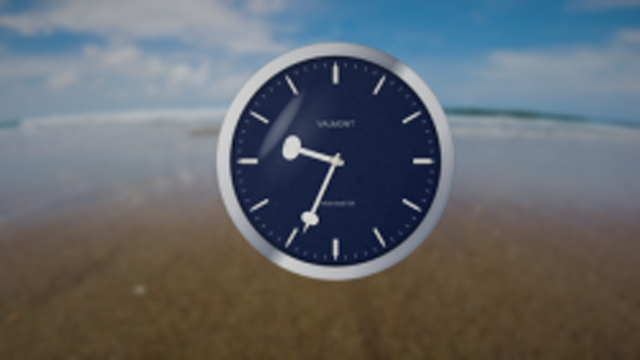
9:34
